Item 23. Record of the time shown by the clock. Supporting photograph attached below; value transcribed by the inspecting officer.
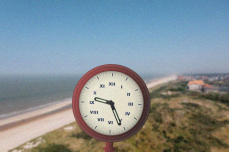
9:26
